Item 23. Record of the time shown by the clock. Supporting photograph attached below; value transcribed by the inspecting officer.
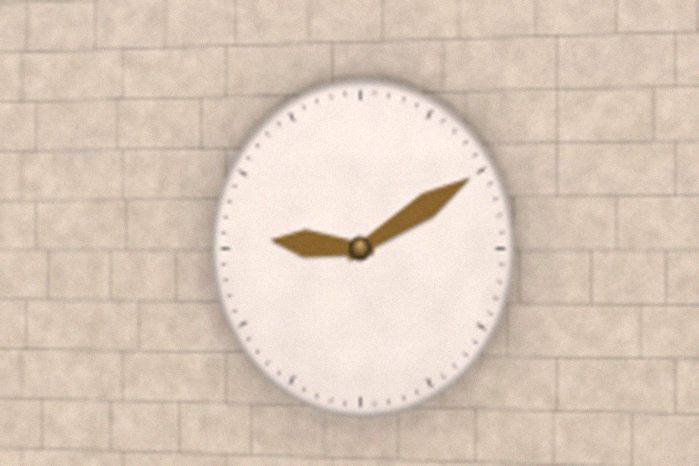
9:10
